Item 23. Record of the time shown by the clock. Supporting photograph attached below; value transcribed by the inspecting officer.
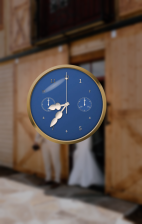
8:36
